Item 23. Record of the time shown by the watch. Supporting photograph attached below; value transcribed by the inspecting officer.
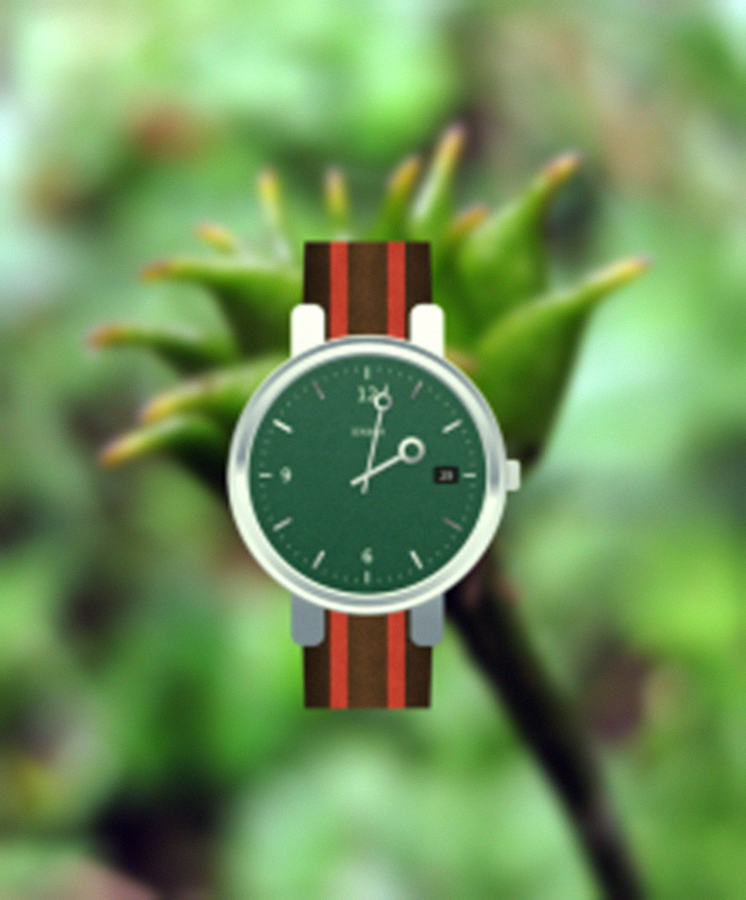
2:02
